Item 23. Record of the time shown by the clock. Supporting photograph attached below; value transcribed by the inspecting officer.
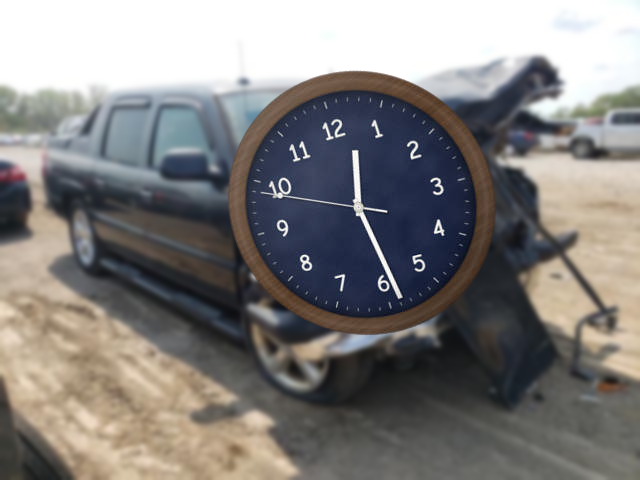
12:28:49
